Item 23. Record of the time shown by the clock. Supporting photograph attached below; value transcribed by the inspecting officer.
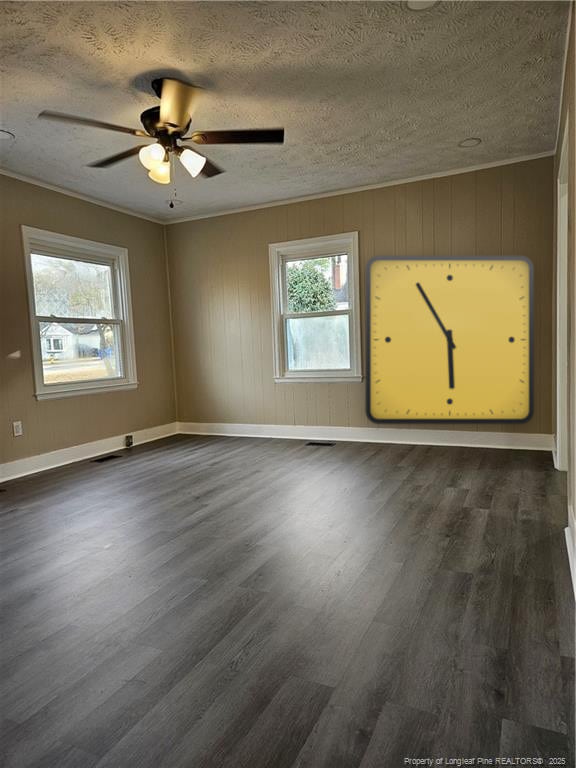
5:55
